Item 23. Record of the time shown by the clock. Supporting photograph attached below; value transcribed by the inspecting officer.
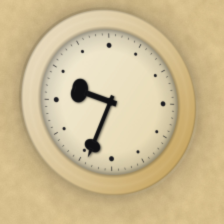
9:34
